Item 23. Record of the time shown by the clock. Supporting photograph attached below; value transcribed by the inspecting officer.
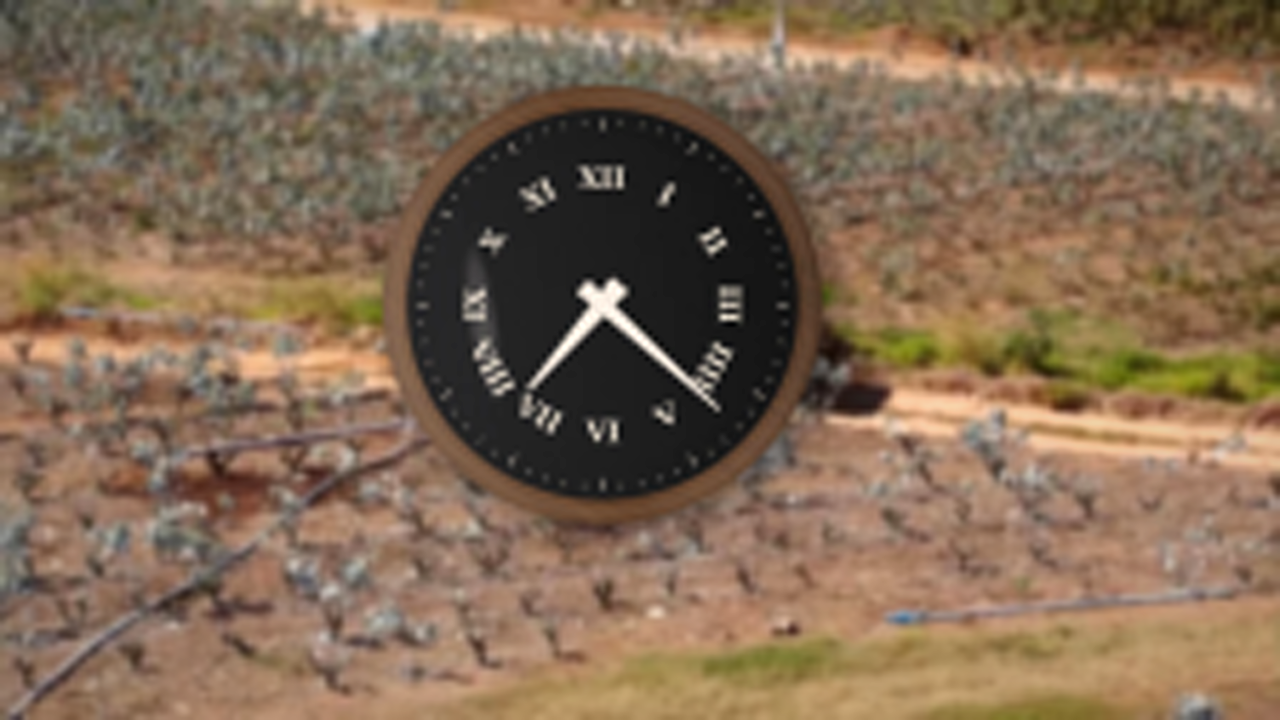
7:22
